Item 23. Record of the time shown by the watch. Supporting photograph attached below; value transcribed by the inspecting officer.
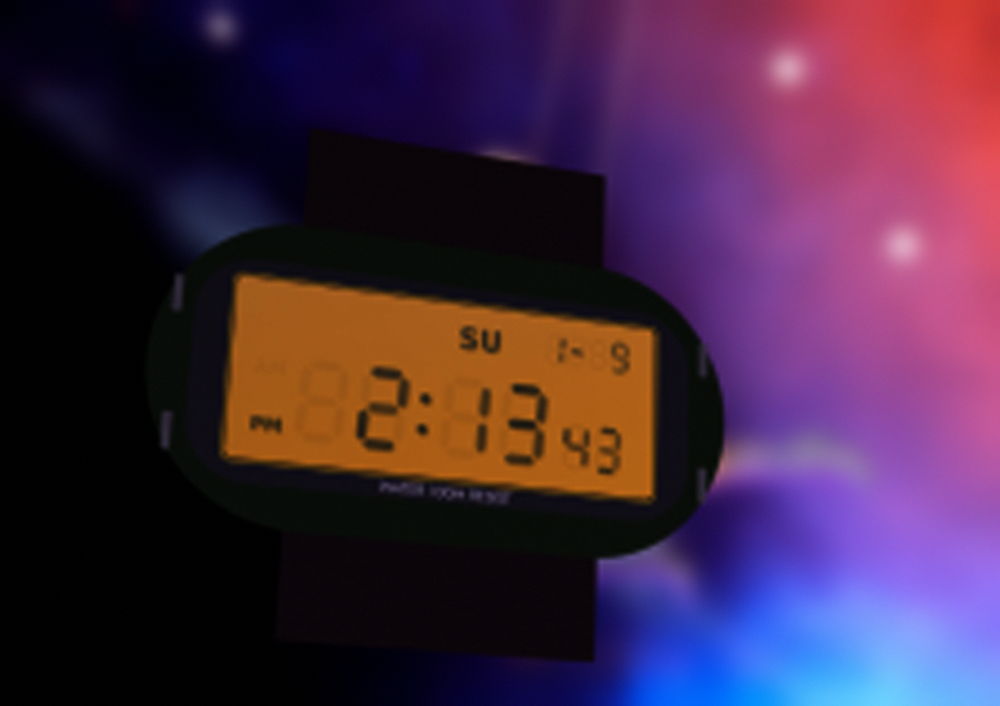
2:13:43
